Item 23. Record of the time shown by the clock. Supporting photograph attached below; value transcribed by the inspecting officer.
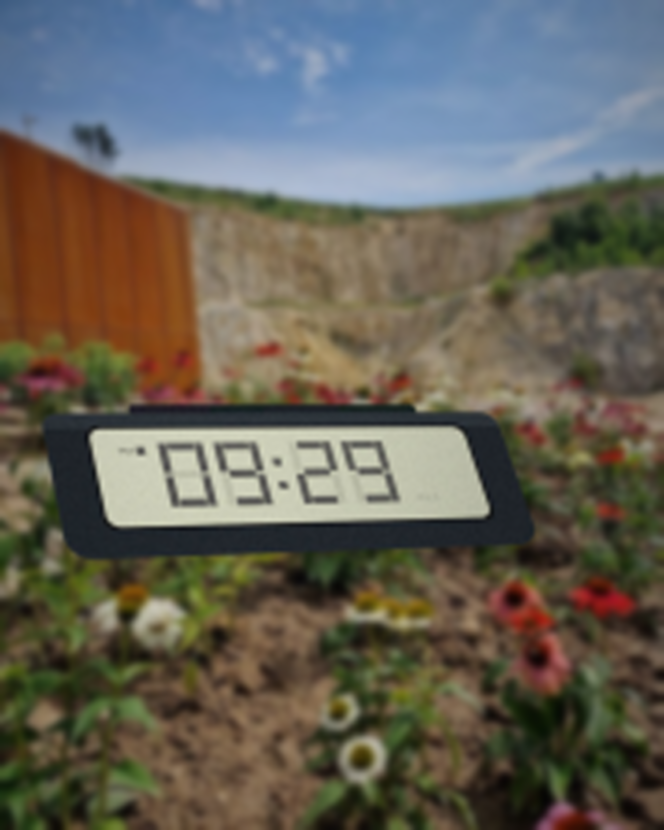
9:29
